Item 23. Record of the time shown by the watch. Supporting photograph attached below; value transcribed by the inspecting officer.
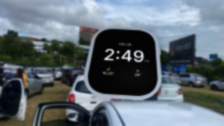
2:49
